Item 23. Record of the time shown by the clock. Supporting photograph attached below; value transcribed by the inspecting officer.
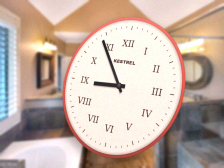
8:54
